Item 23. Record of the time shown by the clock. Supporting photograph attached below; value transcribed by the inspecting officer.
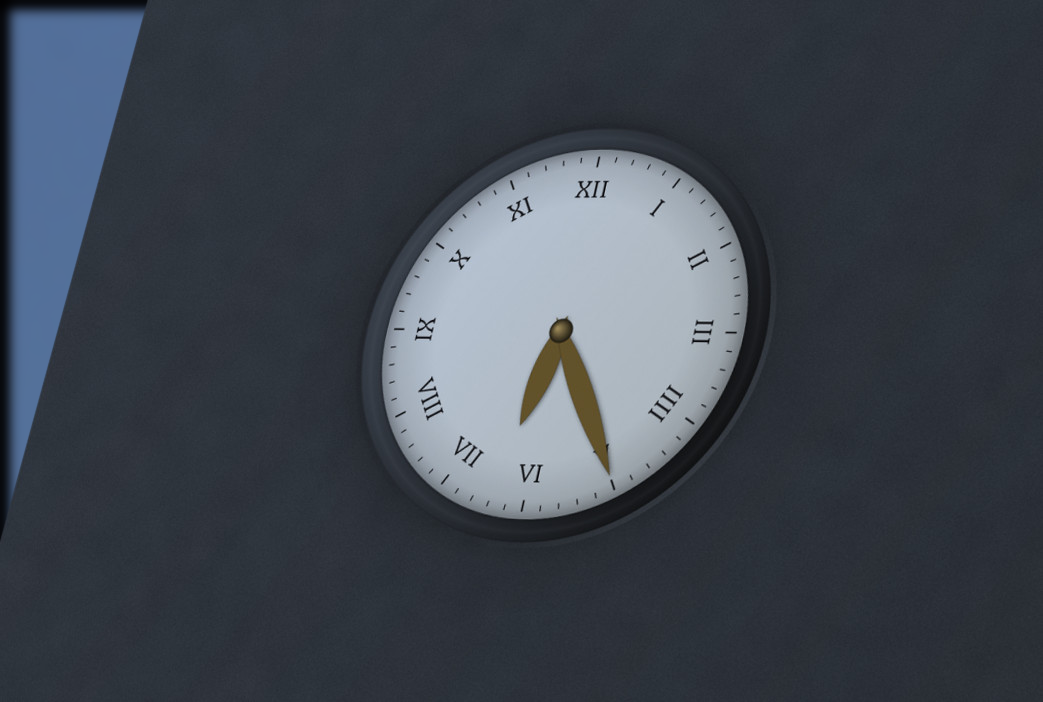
6:25
